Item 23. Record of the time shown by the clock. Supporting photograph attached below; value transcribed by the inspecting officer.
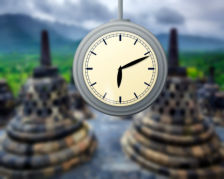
6:11
